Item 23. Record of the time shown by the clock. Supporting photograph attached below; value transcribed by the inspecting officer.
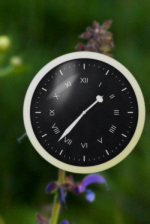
1:37
